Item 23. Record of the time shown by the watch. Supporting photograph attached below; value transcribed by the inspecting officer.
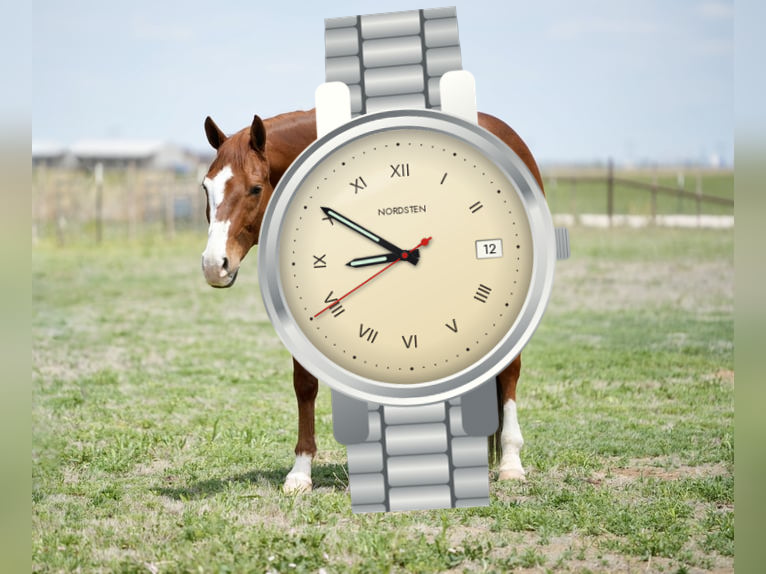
8:50:40
